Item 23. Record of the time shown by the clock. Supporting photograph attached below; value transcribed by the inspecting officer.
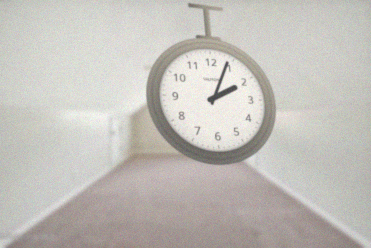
2:04
